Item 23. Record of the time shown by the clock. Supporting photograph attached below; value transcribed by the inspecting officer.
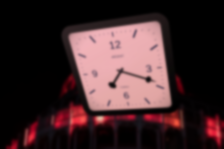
7:19
